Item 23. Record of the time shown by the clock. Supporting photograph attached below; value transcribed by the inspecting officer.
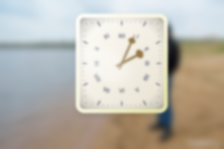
2:04
